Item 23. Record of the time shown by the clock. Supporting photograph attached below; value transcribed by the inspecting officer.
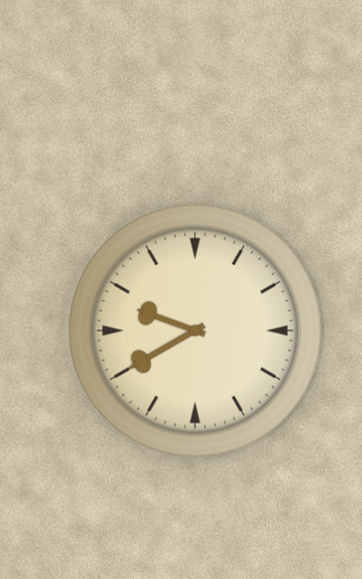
9:40
